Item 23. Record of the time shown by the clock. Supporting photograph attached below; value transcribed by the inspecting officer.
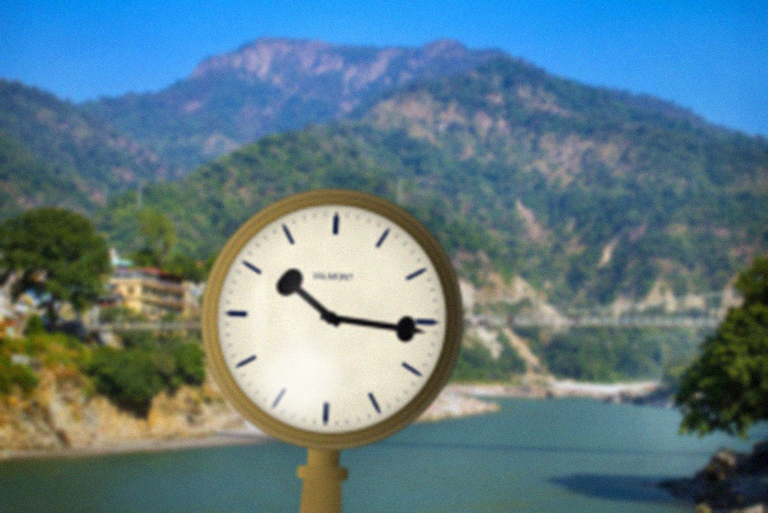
10:16
